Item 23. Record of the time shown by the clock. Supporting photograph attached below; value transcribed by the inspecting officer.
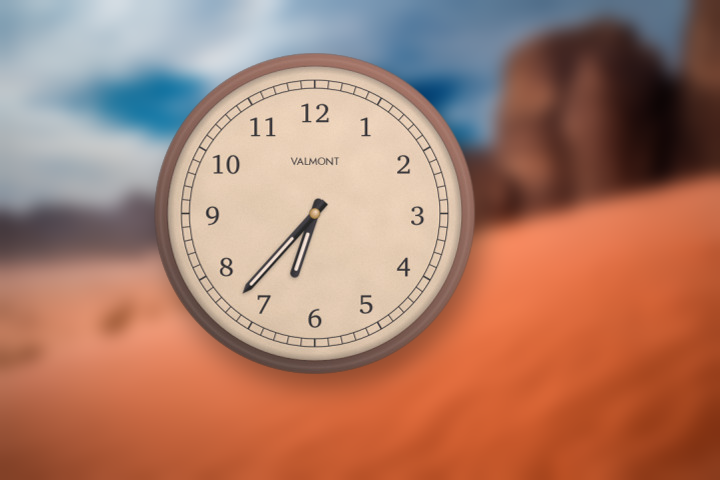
6:37
